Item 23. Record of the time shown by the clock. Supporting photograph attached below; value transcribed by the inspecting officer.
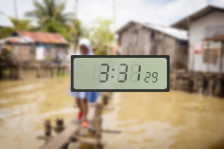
3:31:29
